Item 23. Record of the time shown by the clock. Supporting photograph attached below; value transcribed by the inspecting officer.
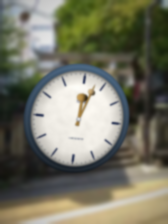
12:03
